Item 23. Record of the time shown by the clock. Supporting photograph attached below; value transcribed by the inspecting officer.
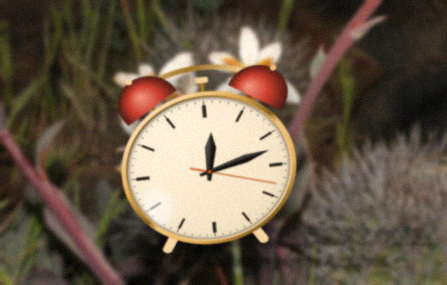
12:12:18
